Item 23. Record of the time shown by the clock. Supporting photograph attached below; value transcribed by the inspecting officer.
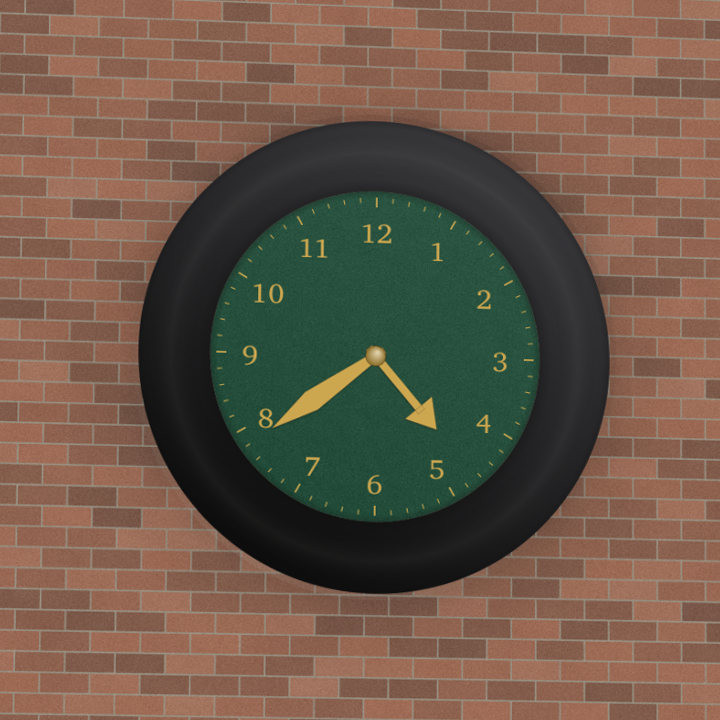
4:39
